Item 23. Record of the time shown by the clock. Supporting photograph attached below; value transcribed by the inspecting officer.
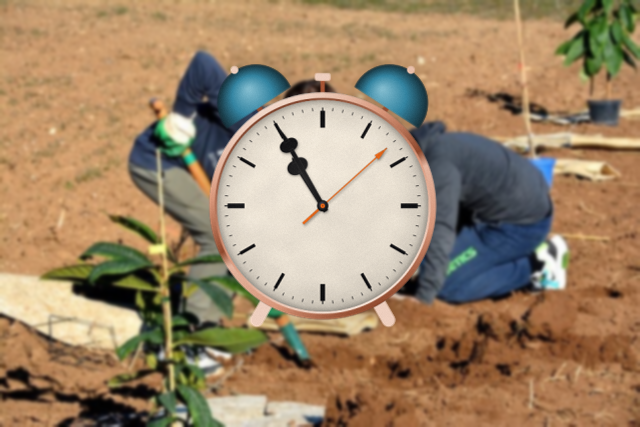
10:55:08
